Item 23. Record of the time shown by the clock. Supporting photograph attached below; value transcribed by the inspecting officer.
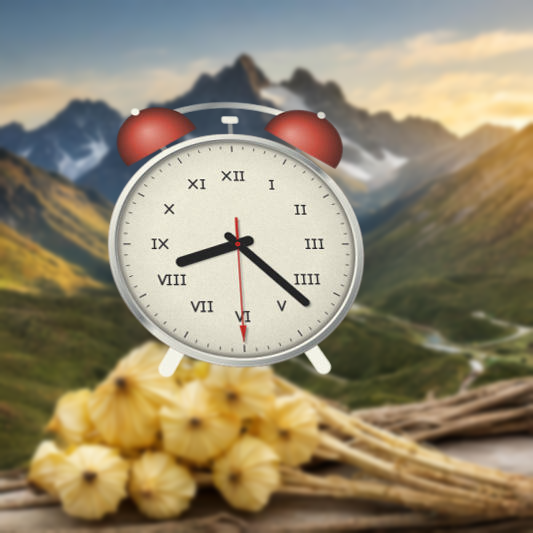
8:22:30
